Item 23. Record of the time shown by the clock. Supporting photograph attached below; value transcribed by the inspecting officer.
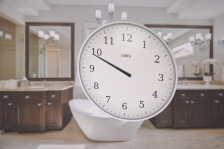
9:49
